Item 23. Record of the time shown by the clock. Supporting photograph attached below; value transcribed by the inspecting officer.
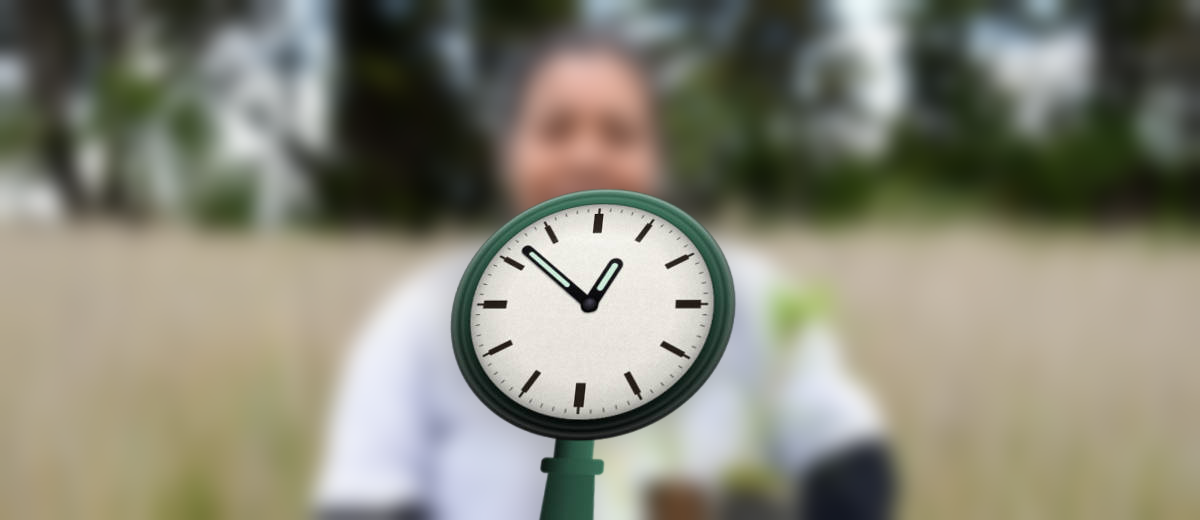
12:52
